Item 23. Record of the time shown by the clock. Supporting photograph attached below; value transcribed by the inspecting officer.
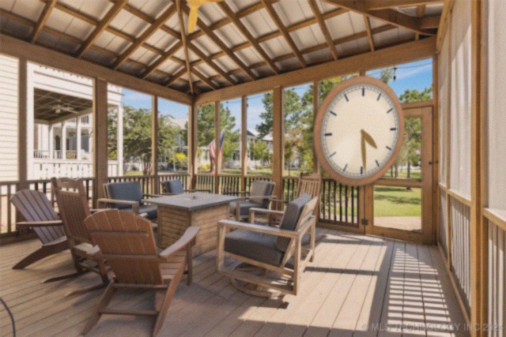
4:29
